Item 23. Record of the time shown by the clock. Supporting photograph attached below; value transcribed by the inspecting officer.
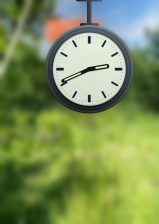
2:41
